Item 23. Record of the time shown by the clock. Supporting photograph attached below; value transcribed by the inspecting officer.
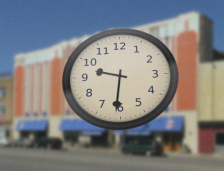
9:31
